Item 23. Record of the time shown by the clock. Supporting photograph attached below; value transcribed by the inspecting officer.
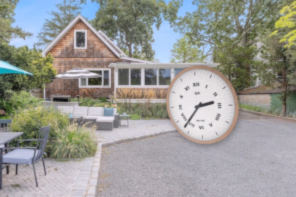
2:37
